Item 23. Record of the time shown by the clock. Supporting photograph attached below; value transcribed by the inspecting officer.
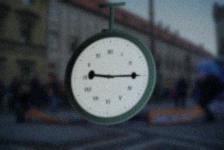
9:15
